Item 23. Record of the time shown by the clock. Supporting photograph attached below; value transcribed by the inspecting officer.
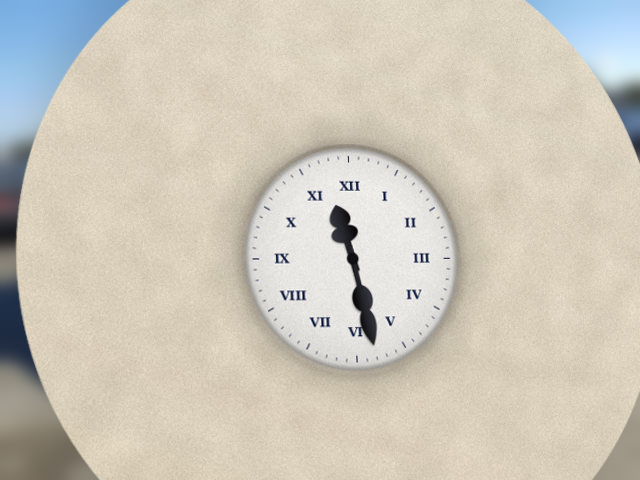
11:28
